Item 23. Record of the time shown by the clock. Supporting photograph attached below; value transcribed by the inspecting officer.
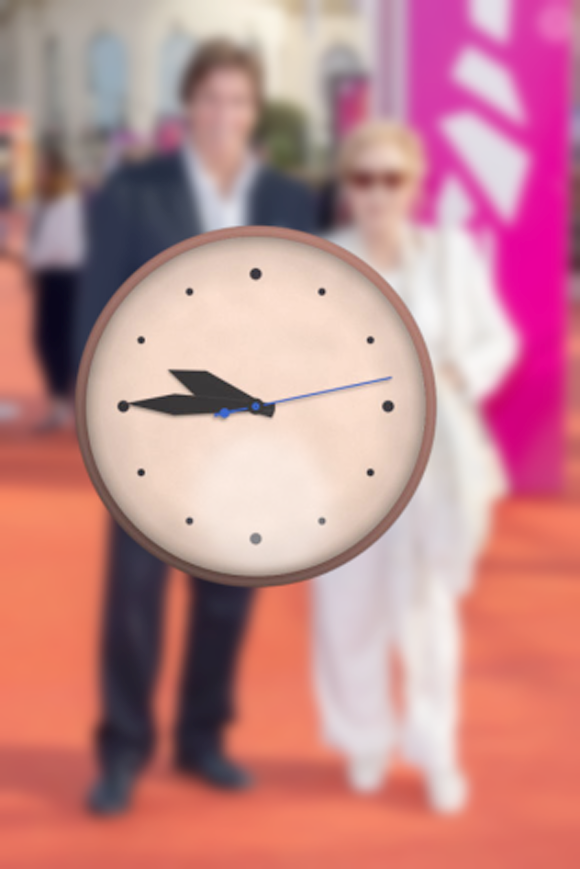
9:45:13
